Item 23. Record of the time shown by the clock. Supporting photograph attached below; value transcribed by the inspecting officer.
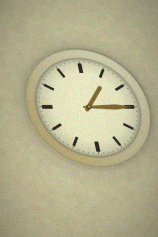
1:15
